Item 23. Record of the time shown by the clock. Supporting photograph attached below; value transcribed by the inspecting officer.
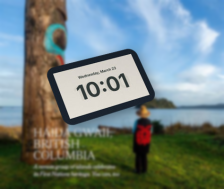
10:01
